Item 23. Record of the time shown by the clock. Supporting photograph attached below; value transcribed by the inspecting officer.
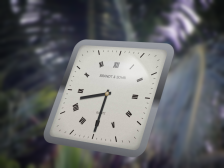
8:30
